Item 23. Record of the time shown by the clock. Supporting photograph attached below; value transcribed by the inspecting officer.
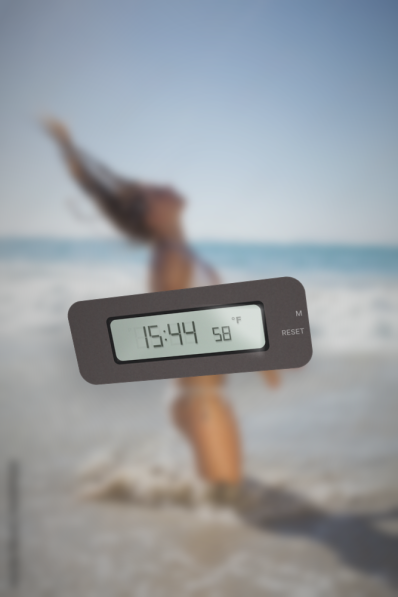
15:44
